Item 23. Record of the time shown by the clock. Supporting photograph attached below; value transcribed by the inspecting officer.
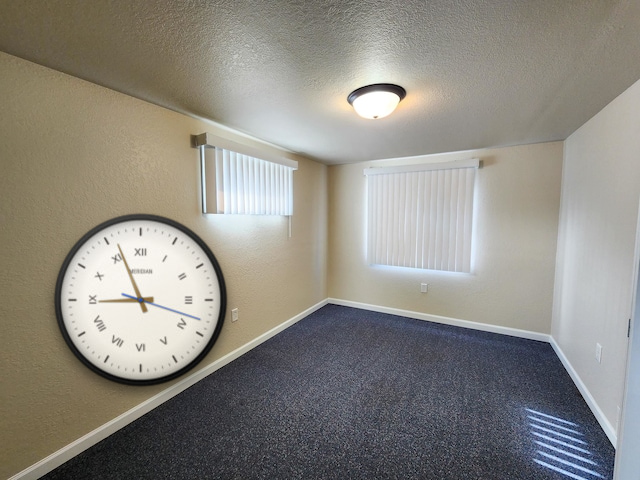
8:56:18
